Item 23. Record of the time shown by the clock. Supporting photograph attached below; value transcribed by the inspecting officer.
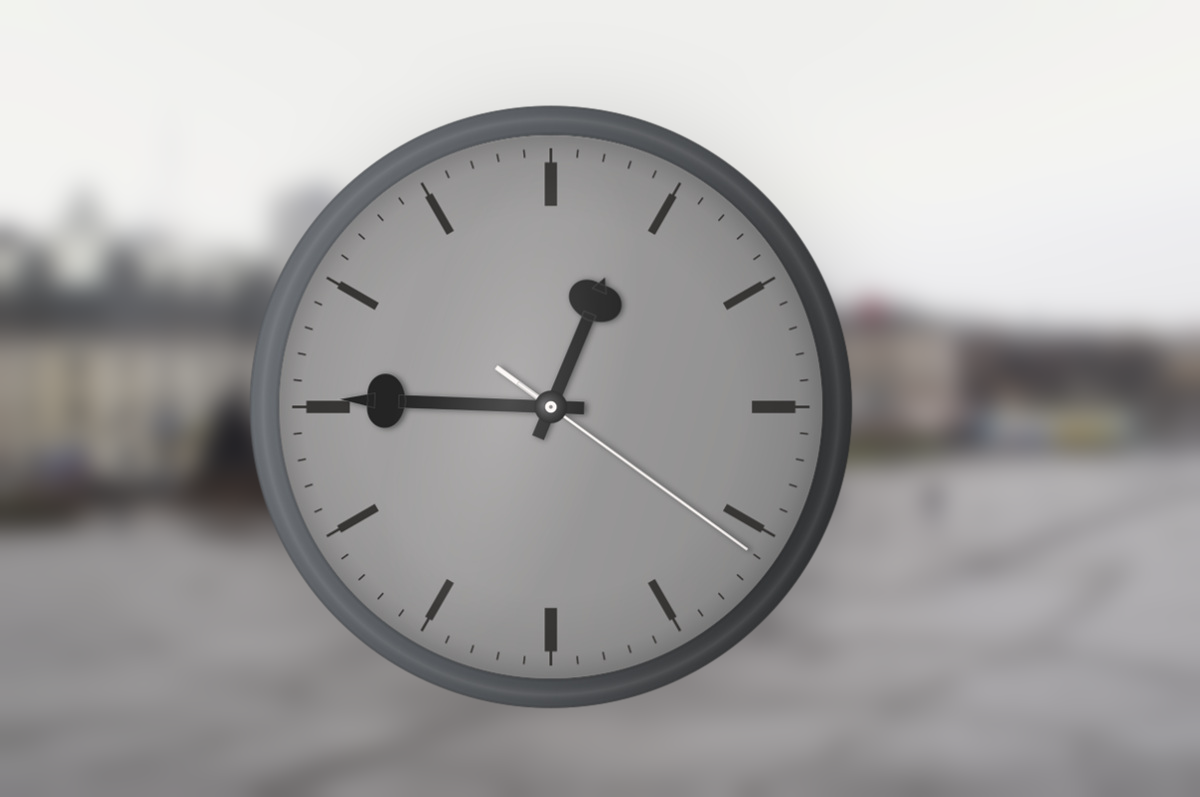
12:45:21
